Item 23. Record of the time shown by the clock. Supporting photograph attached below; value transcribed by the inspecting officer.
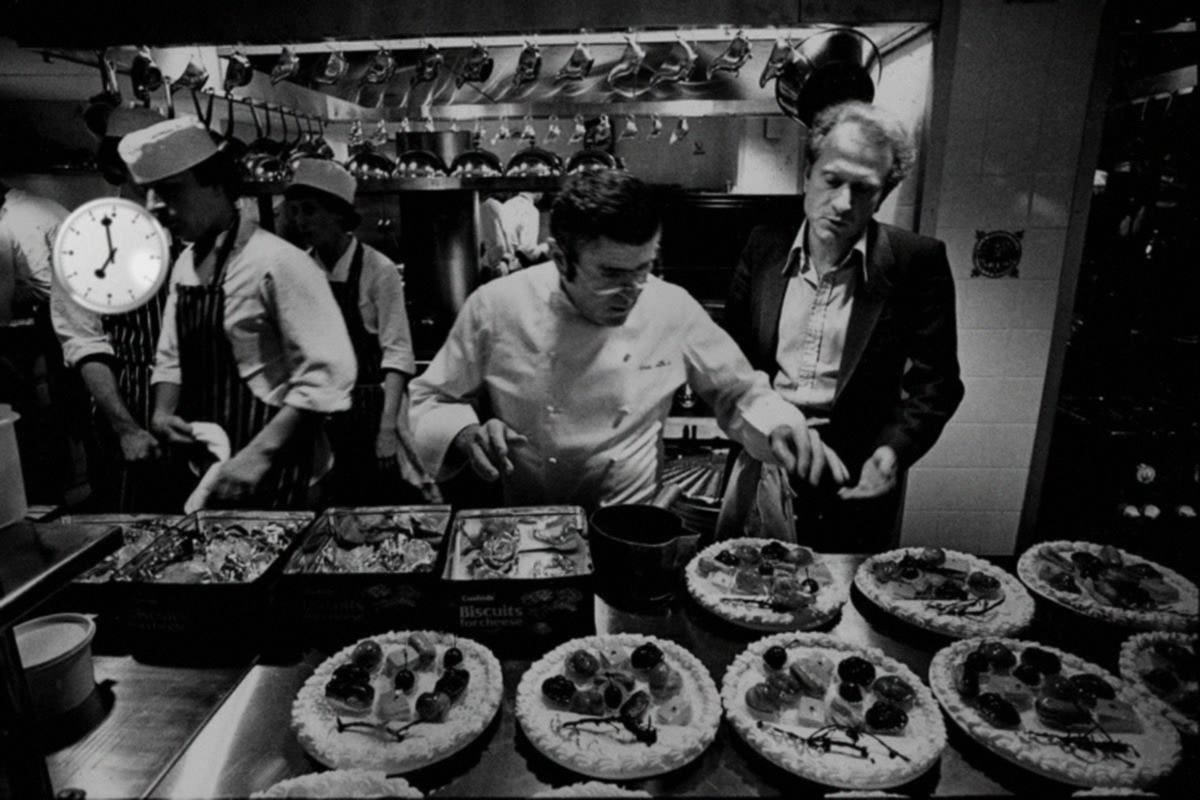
6:58
